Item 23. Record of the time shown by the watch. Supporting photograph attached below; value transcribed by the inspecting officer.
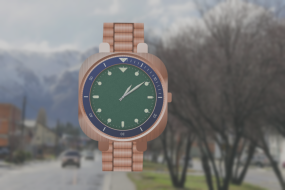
1:09
